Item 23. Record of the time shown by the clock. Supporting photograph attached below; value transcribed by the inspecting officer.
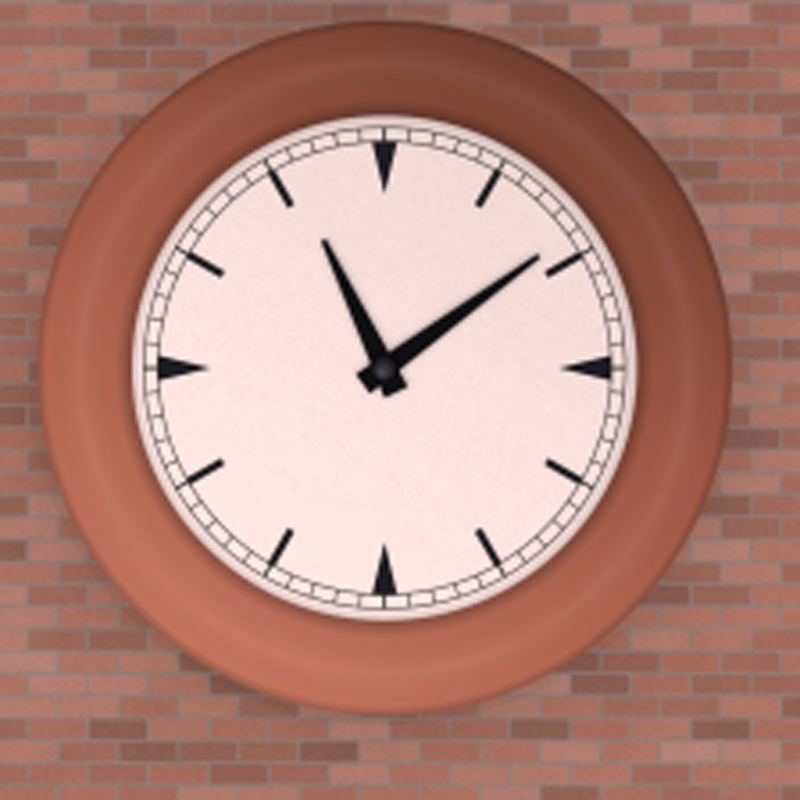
11:09
